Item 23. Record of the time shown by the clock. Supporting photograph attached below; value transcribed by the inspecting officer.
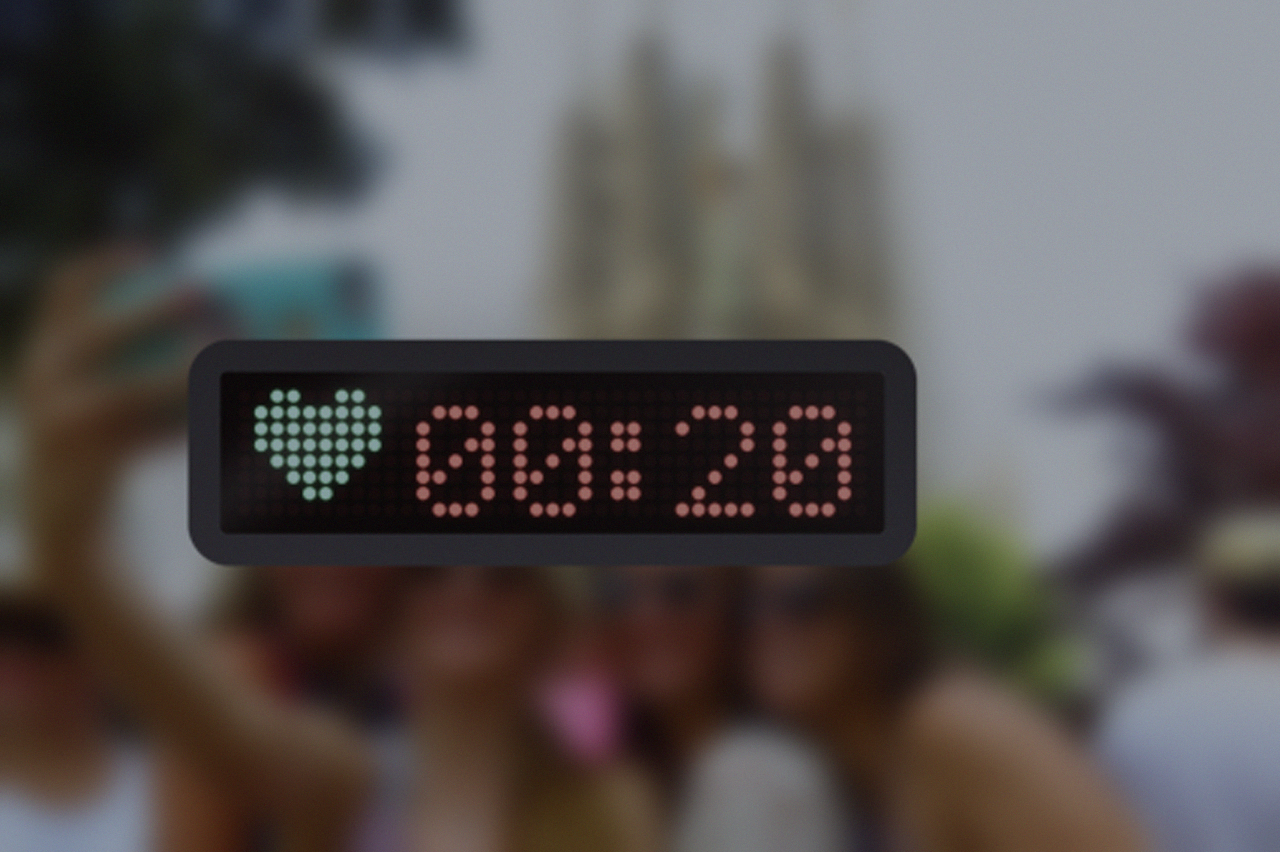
0:20
